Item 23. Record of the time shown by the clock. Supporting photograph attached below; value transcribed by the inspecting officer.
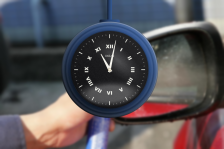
11:02
